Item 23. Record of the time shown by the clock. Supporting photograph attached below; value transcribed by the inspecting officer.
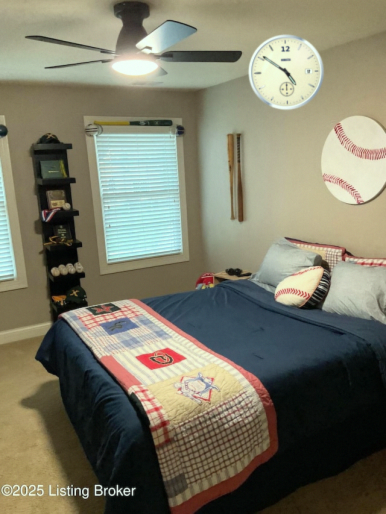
4:51
